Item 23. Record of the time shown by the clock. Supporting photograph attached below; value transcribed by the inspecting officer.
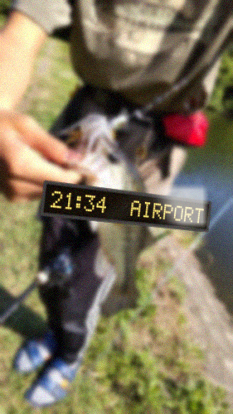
21:34
